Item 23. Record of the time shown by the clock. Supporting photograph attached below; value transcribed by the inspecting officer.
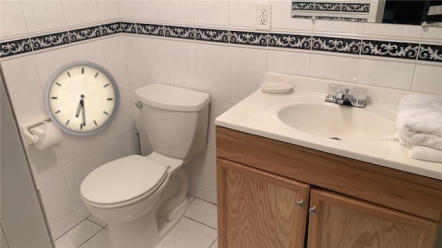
6:29
